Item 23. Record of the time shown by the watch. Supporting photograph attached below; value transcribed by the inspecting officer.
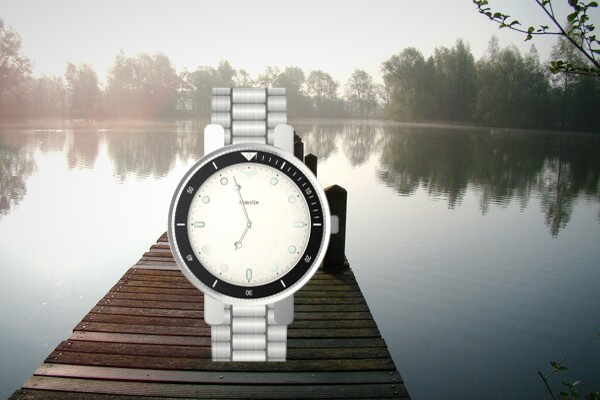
6:57
